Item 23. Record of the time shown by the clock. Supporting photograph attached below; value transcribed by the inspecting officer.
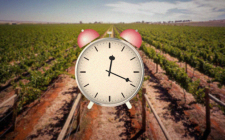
12:19
